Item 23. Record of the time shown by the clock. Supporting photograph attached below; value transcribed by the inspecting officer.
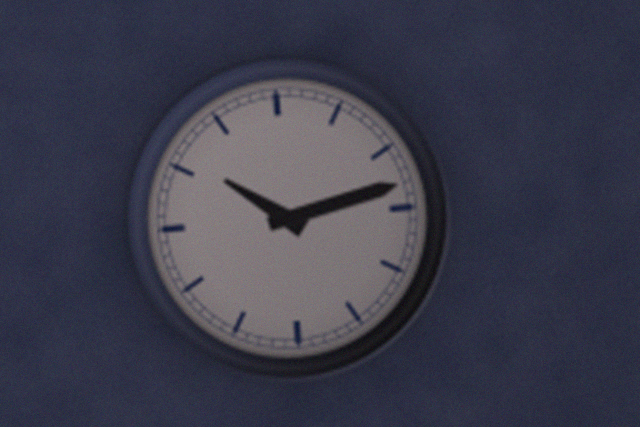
10:13
